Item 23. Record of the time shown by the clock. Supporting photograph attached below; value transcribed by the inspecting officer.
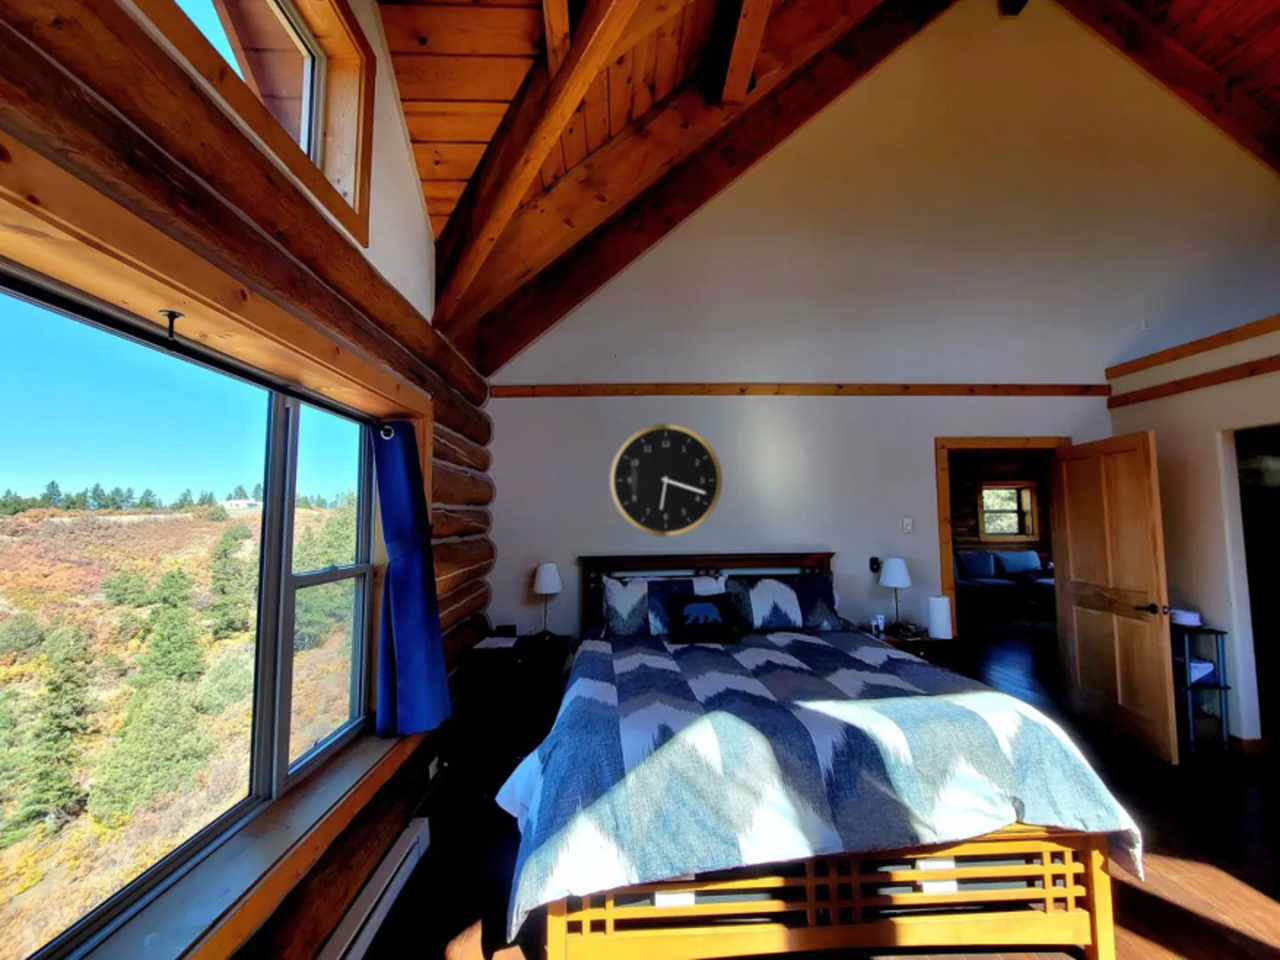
6:18
